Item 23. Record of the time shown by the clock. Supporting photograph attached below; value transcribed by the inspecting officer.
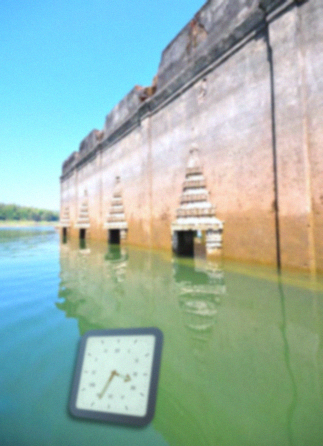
3:34
